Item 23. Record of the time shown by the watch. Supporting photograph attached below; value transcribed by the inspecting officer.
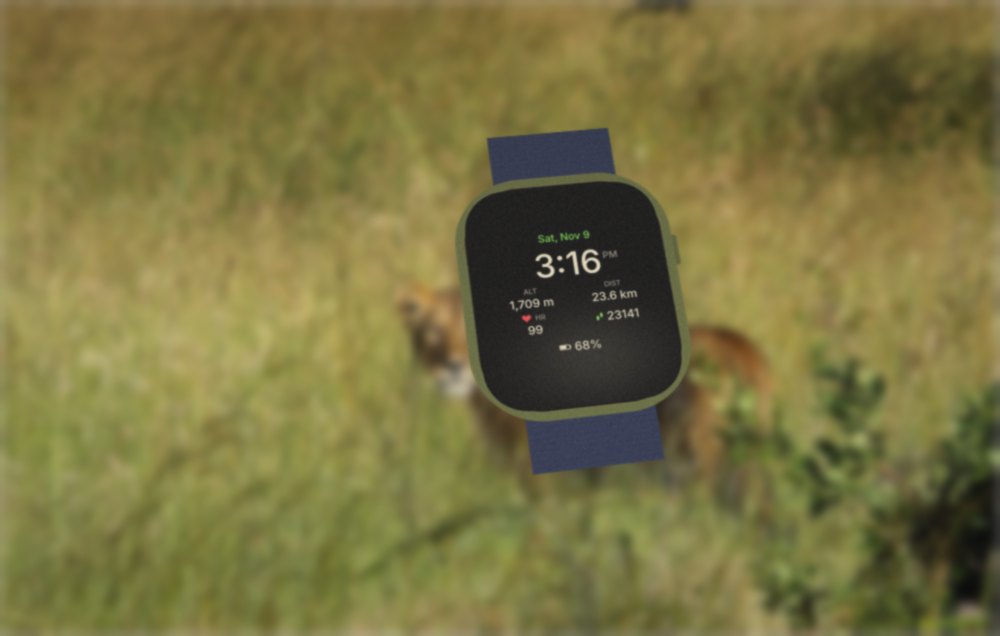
3:16
